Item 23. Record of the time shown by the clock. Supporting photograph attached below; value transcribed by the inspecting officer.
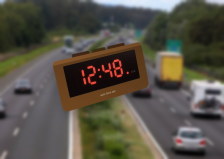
12:48
